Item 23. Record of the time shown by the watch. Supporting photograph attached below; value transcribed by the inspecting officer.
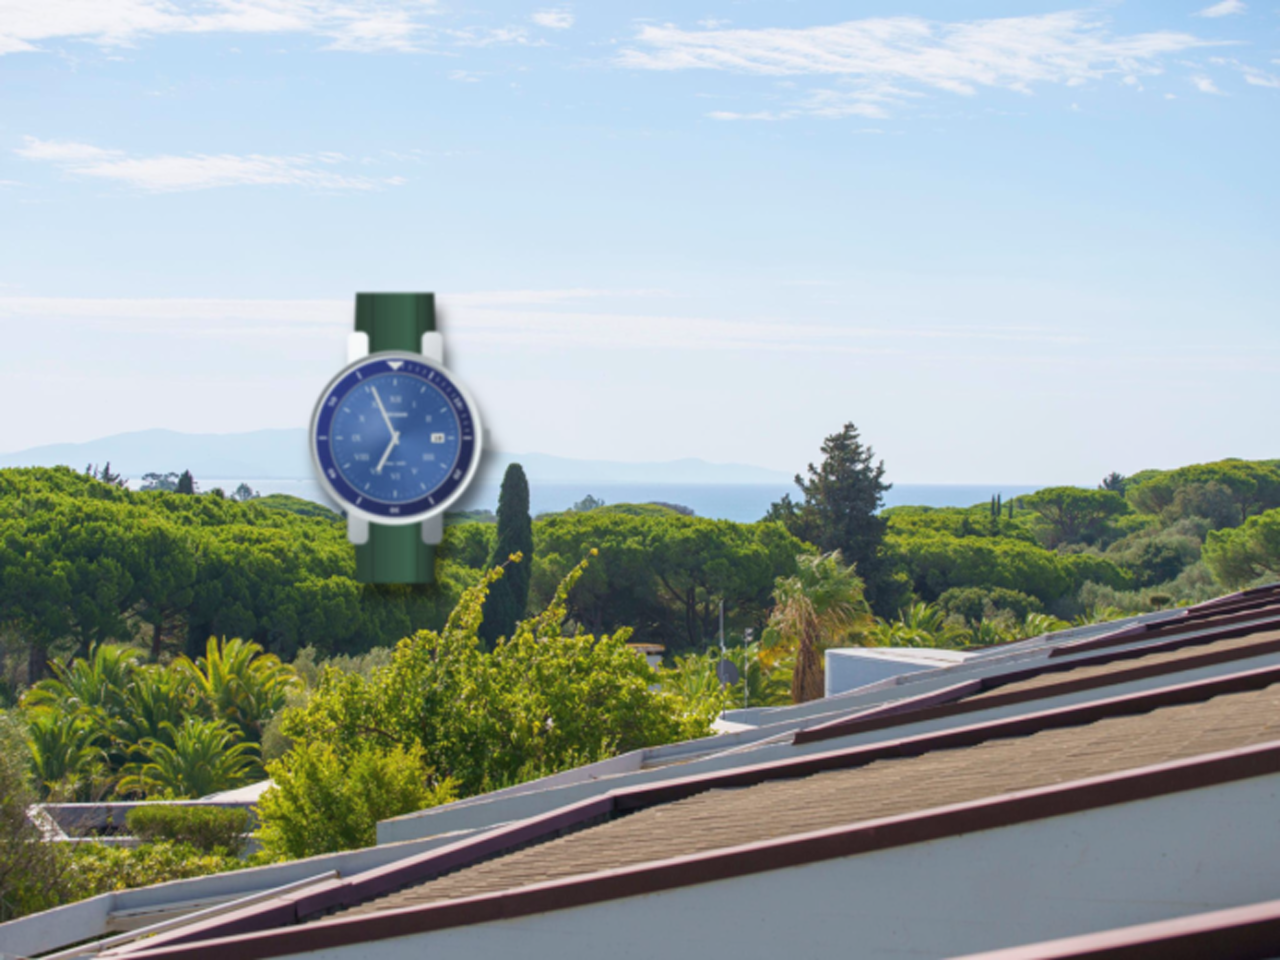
6:56
